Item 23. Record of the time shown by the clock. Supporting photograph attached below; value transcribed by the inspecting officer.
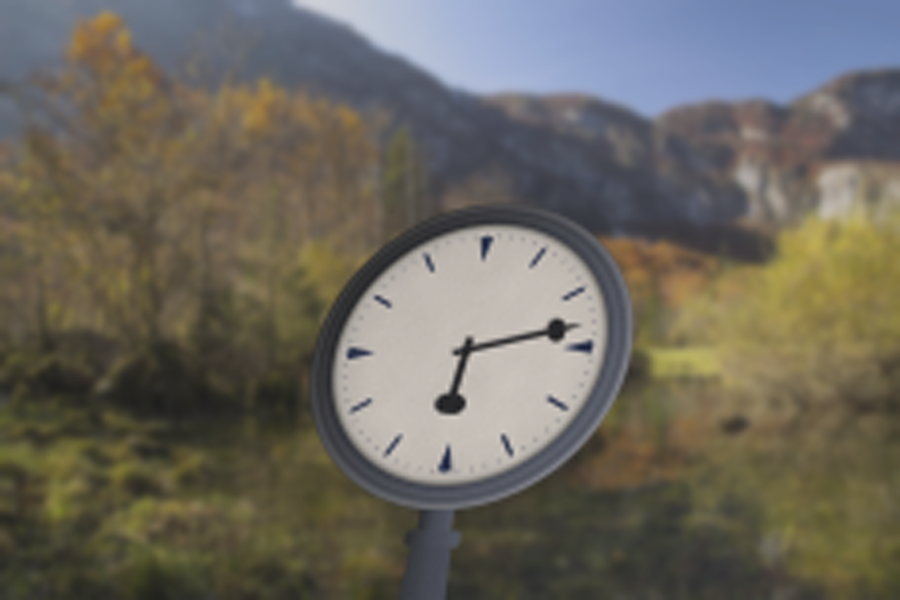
6:13
